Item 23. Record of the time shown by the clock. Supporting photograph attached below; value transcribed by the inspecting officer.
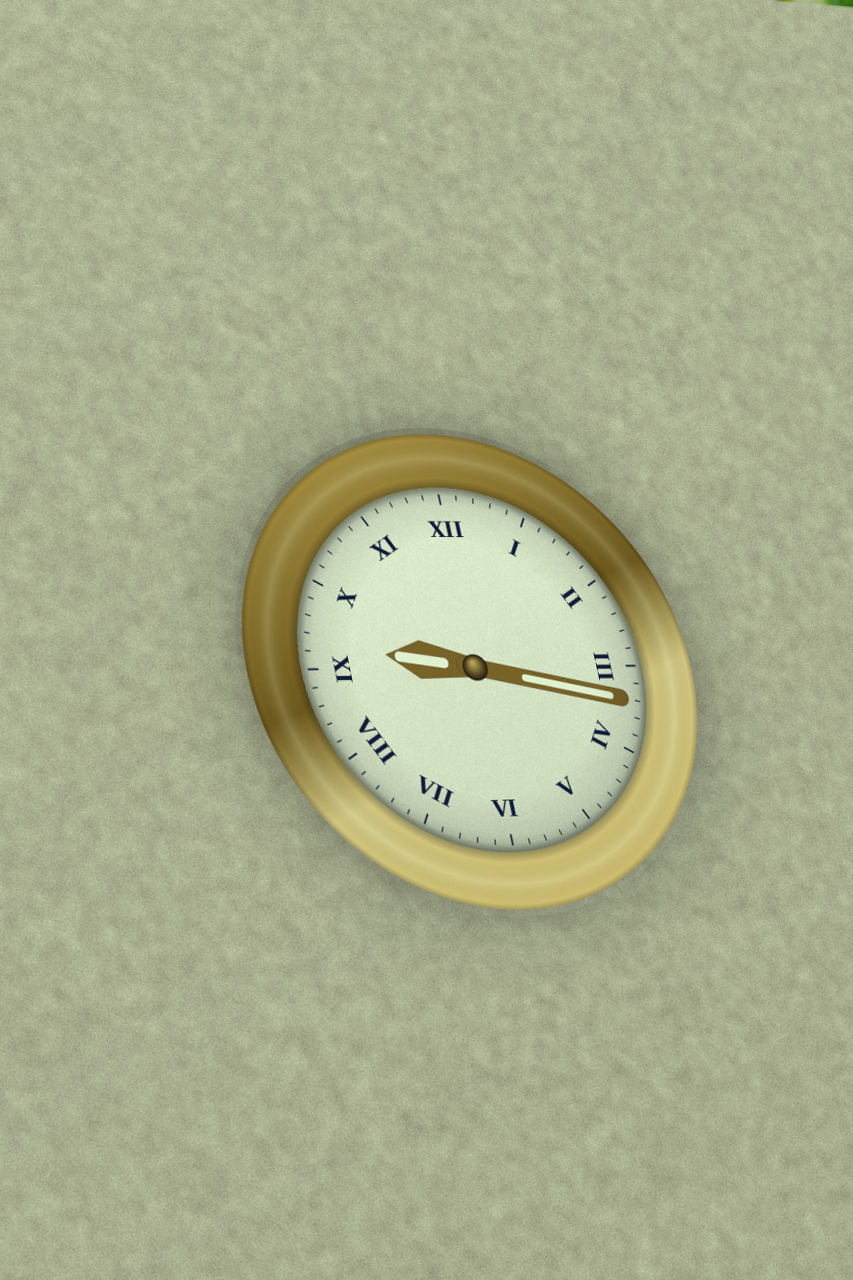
9:17
